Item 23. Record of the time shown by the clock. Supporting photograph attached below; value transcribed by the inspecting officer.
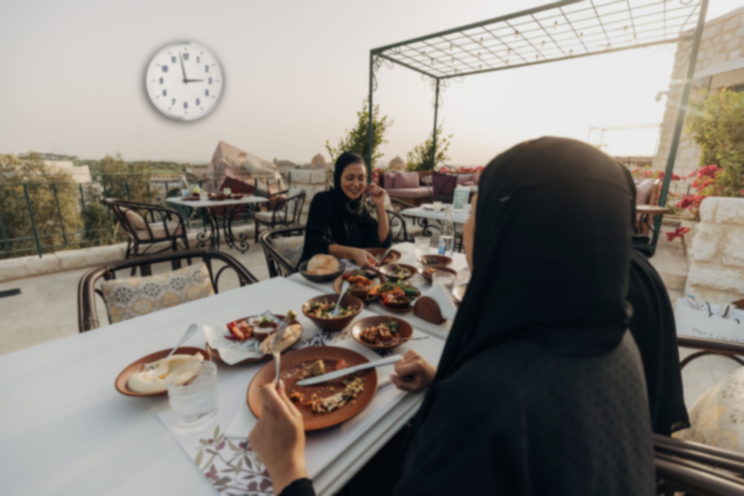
2:58
